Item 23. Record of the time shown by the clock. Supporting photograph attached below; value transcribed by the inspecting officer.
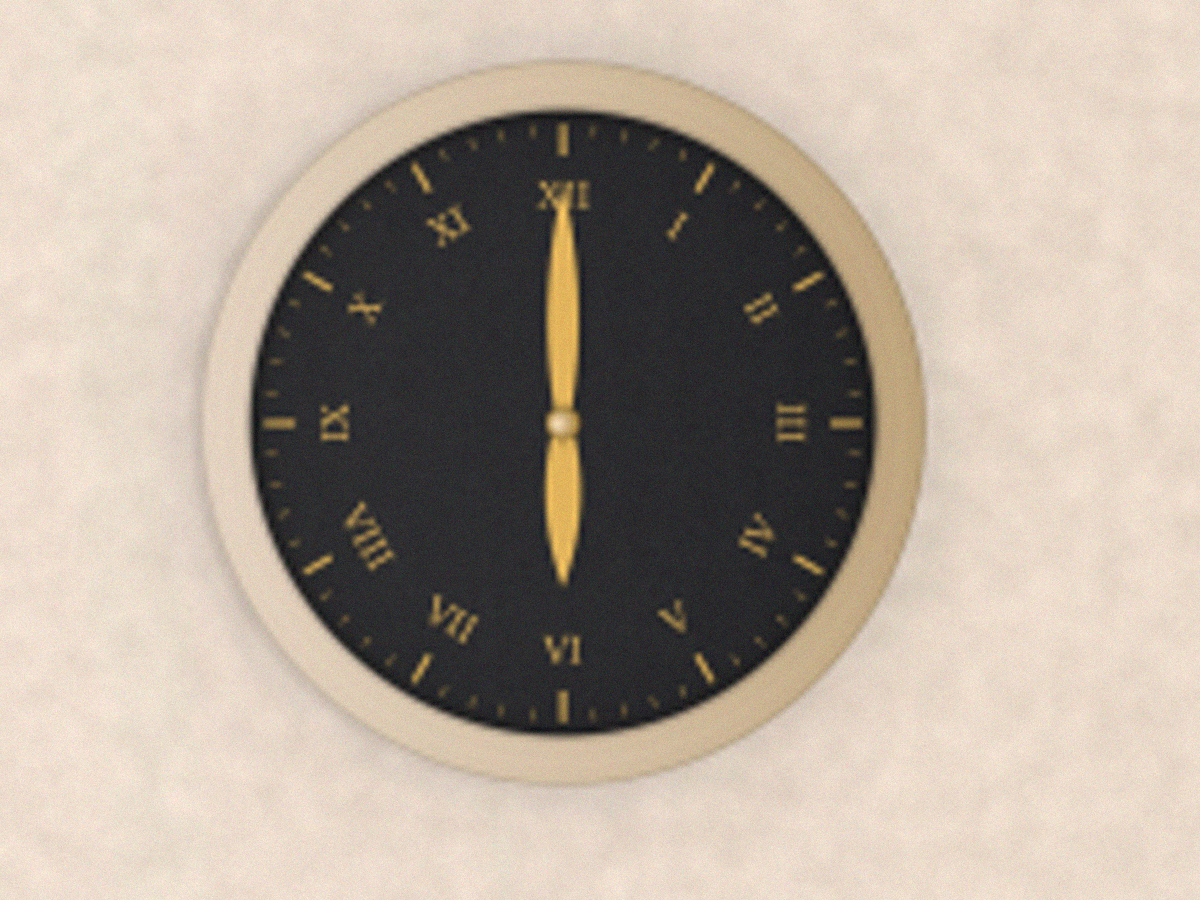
6:00
